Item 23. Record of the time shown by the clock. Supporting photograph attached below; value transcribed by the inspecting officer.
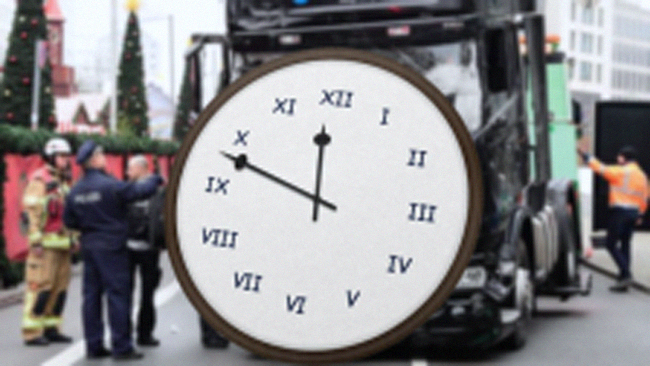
11:48
